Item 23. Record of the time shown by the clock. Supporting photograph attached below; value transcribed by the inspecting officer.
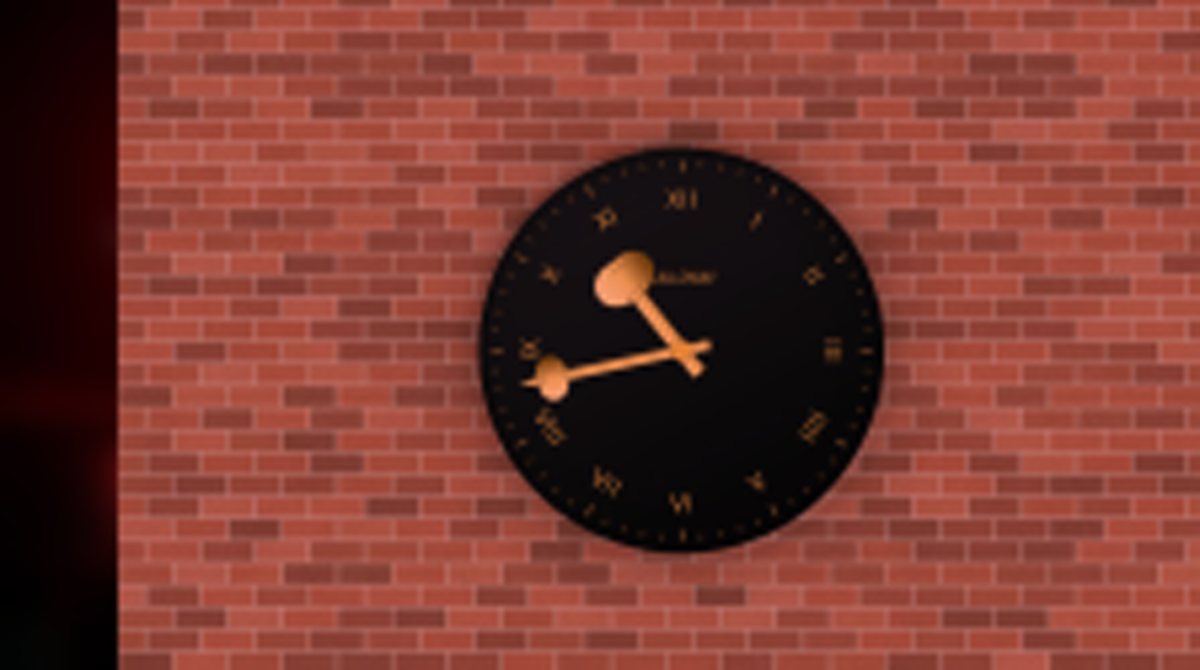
10:43
